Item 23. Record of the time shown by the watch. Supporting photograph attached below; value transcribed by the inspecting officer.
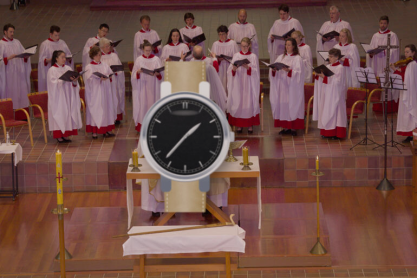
1:37
